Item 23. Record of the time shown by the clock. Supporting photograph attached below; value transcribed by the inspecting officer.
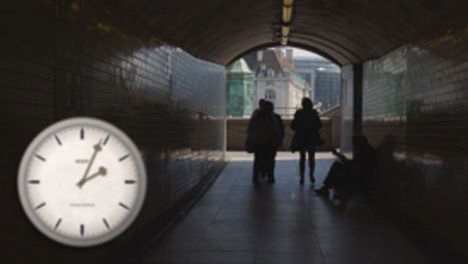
2:04
